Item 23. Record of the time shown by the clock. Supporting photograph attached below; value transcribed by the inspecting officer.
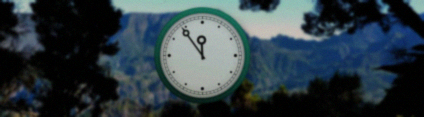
11:54
